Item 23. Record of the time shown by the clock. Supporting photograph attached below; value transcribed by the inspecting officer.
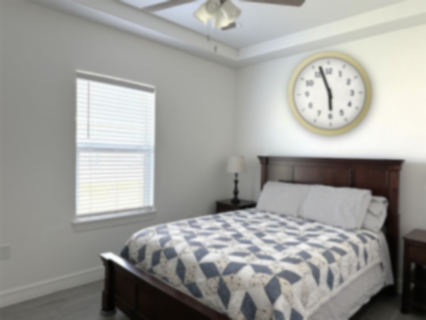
5:57
